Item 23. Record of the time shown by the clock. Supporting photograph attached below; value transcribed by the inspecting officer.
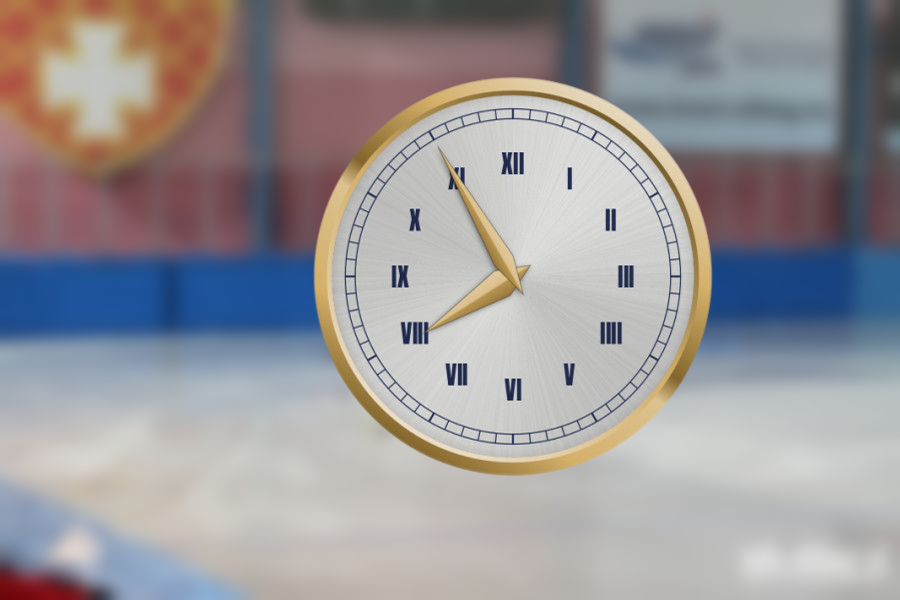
7:55
